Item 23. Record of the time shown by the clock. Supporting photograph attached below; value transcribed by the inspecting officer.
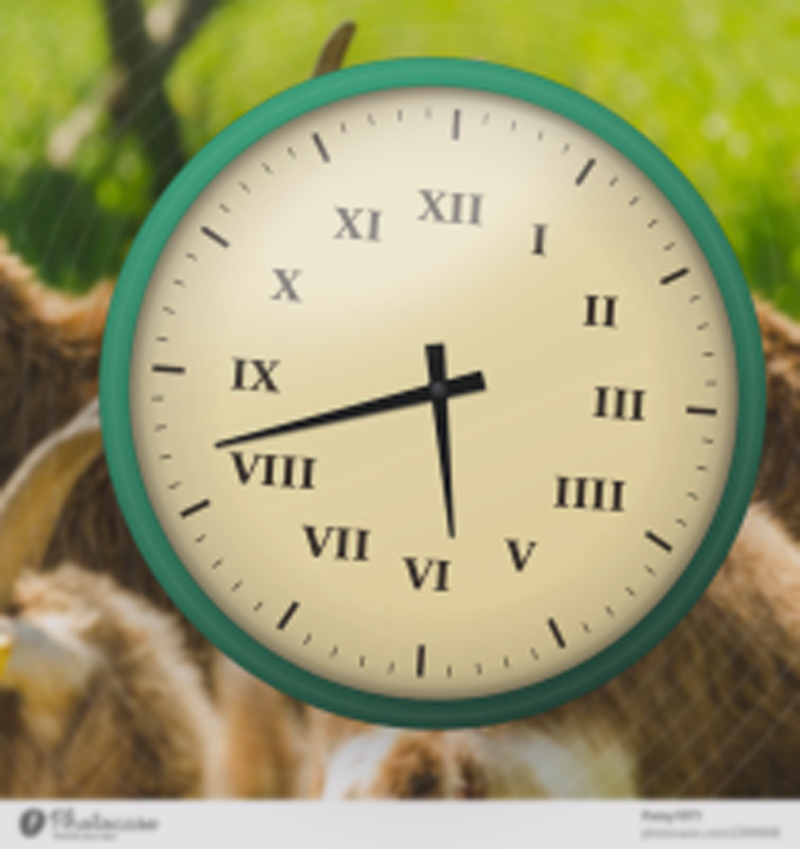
5:42
